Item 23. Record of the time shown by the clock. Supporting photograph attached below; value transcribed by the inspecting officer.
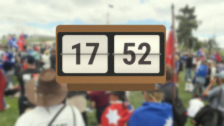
17:52
